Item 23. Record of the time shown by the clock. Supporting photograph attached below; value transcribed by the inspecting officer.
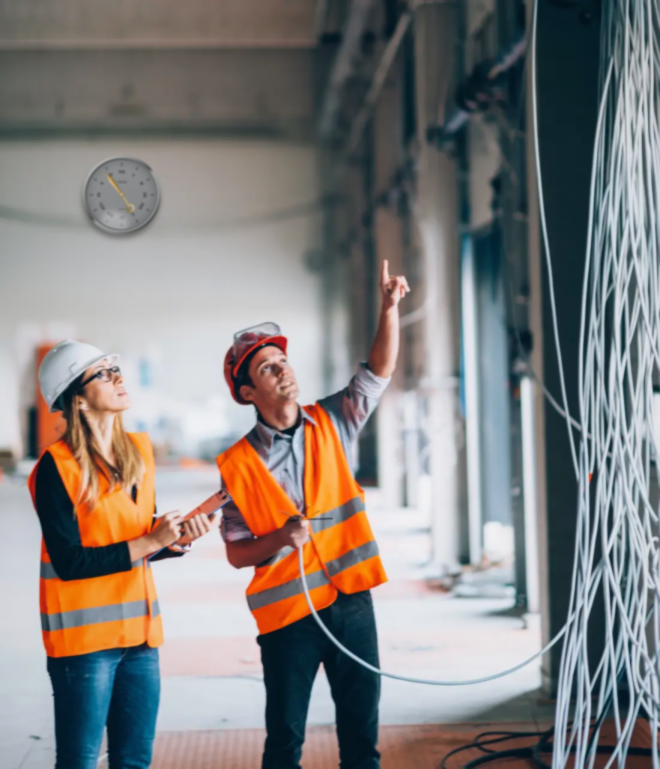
4:54
